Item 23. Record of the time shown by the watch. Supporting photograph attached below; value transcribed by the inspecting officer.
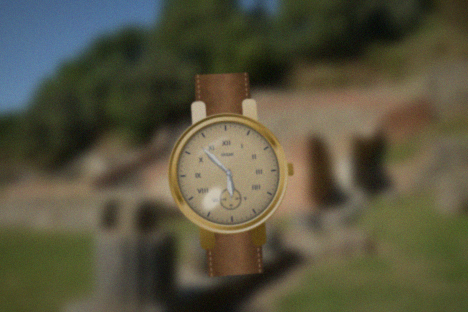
5:53
